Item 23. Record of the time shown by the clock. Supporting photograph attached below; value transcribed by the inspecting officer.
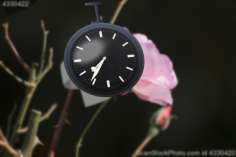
7:36
